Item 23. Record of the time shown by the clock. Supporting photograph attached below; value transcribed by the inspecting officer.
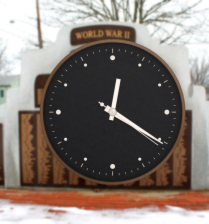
12:20:21
